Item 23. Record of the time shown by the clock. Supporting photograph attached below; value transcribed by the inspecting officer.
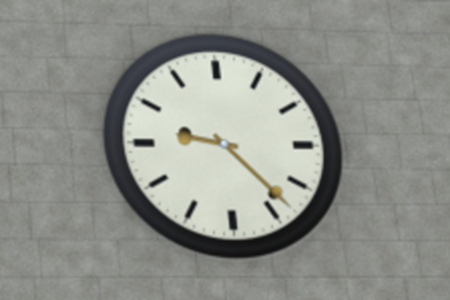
9:23
